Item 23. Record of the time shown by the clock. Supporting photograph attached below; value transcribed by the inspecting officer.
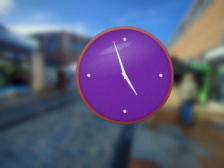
4:57
